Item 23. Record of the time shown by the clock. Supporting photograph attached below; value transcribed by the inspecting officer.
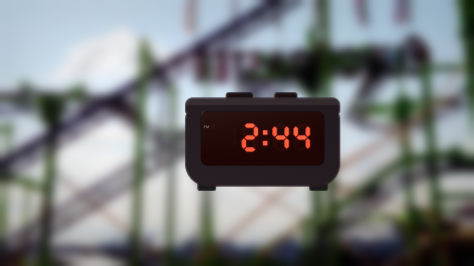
2:44
